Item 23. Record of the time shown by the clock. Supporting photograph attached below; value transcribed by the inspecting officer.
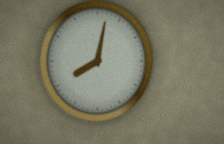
8:02
